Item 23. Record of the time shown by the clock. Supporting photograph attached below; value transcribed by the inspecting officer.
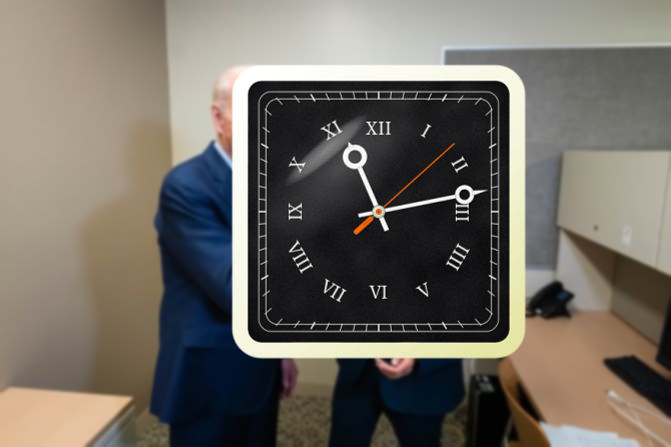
11:13:08
